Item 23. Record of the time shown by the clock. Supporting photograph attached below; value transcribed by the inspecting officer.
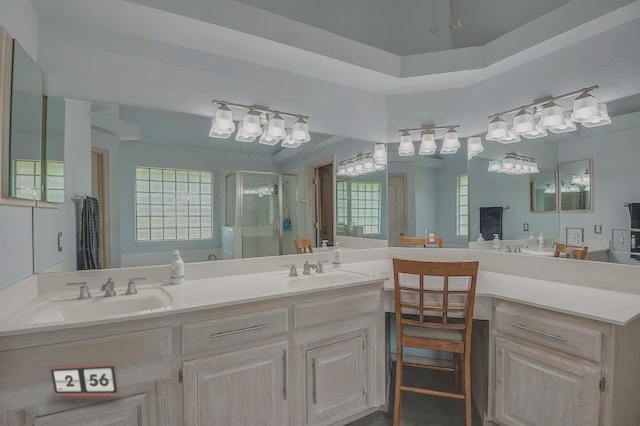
2:56
